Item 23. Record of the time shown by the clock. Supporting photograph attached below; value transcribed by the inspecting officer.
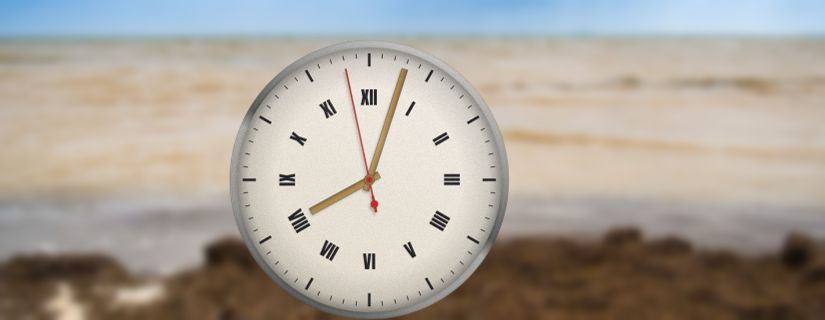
8:02:58
